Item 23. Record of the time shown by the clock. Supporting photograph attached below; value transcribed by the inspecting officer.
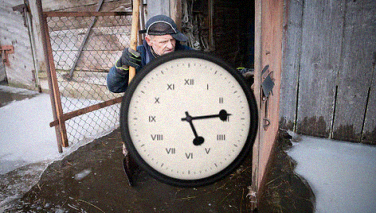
5:14
